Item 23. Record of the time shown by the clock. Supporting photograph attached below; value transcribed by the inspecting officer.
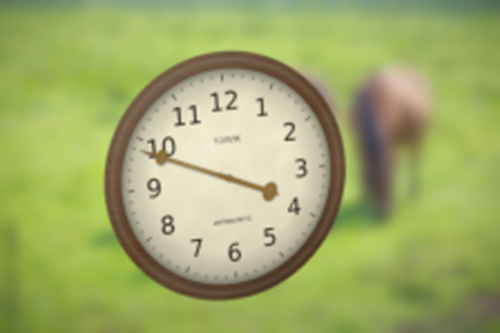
3:49
